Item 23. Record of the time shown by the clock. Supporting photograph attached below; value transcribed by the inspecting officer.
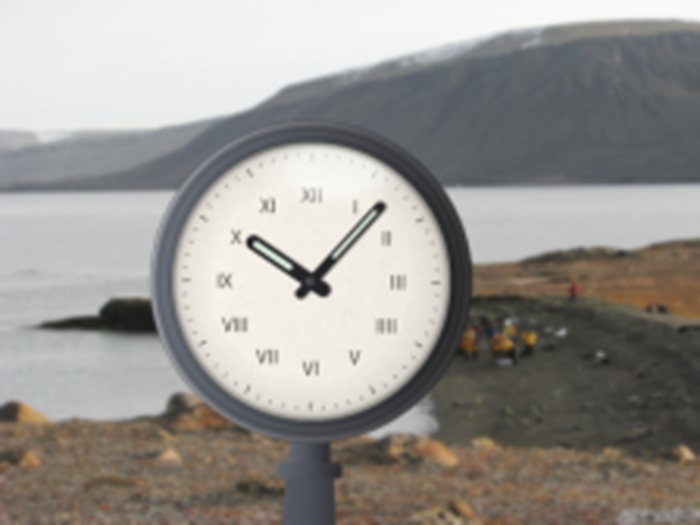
10:07
